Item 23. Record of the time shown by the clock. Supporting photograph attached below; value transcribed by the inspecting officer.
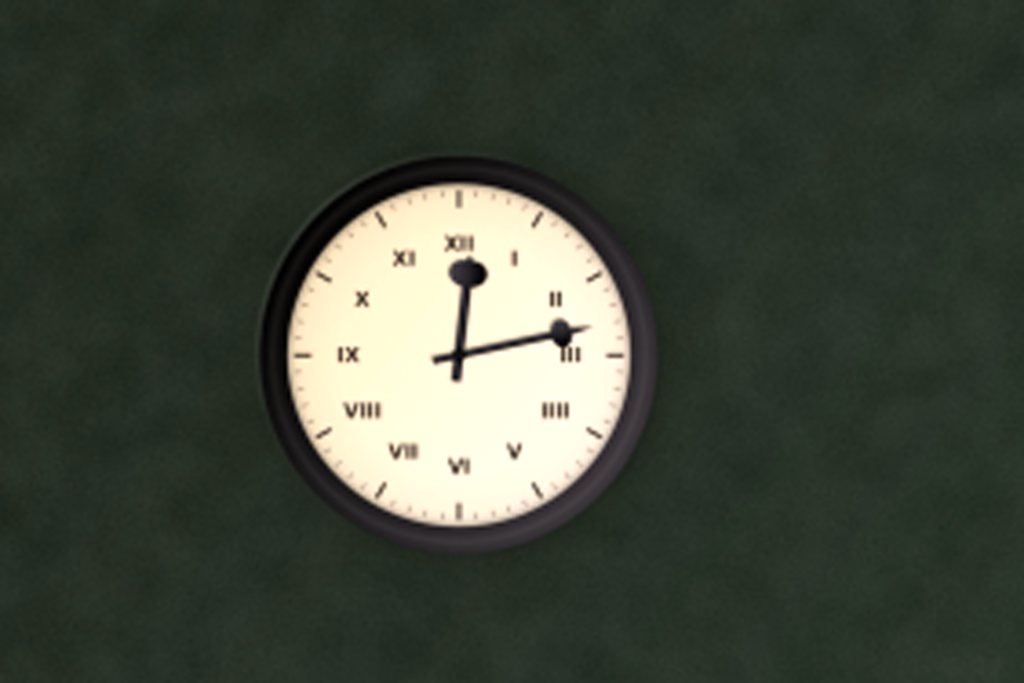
12:13
